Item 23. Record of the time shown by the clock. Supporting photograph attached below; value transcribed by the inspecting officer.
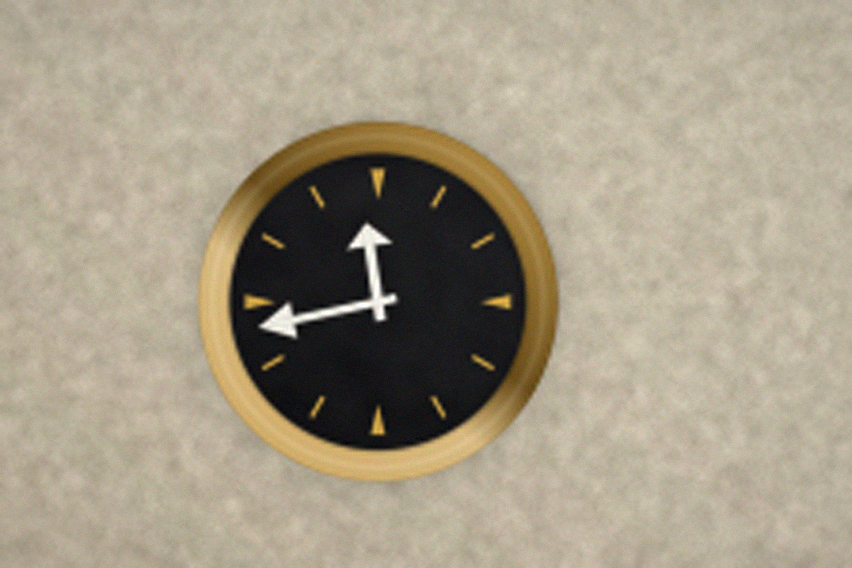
11:43
